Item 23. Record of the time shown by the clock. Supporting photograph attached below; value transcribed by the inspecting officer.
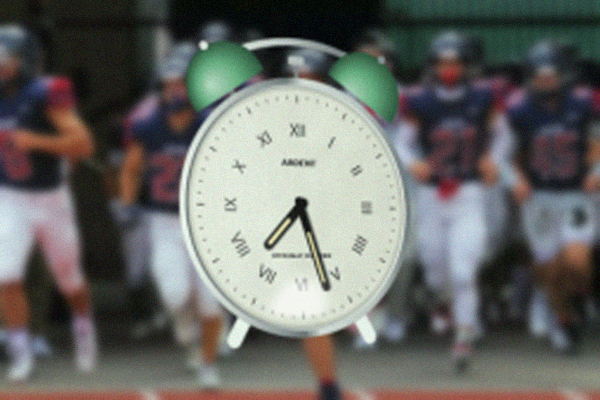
7:27
